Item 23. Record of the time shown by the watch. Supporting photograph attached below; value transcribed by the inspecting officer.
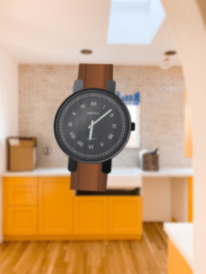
6:08
